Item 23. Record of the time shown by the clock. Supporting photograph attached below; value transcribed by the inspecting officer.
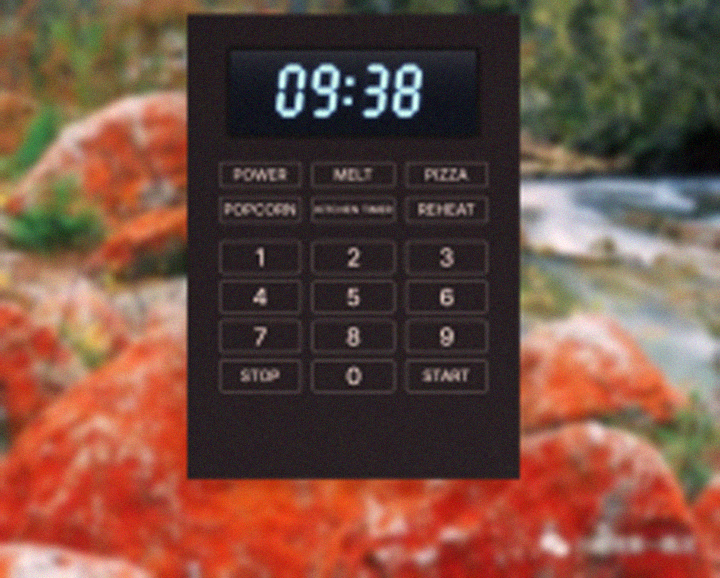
9:38
